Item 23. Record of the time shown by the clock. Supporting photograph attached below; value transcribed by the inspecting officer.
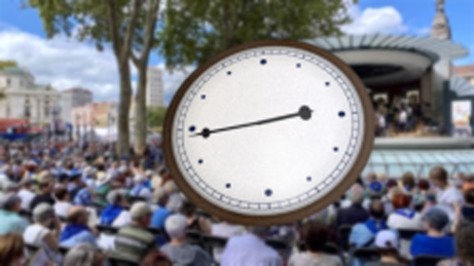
2:44
